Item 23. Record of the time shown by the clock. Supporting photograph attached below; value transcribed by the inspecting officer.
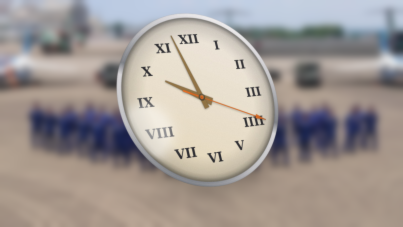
9:57:19
